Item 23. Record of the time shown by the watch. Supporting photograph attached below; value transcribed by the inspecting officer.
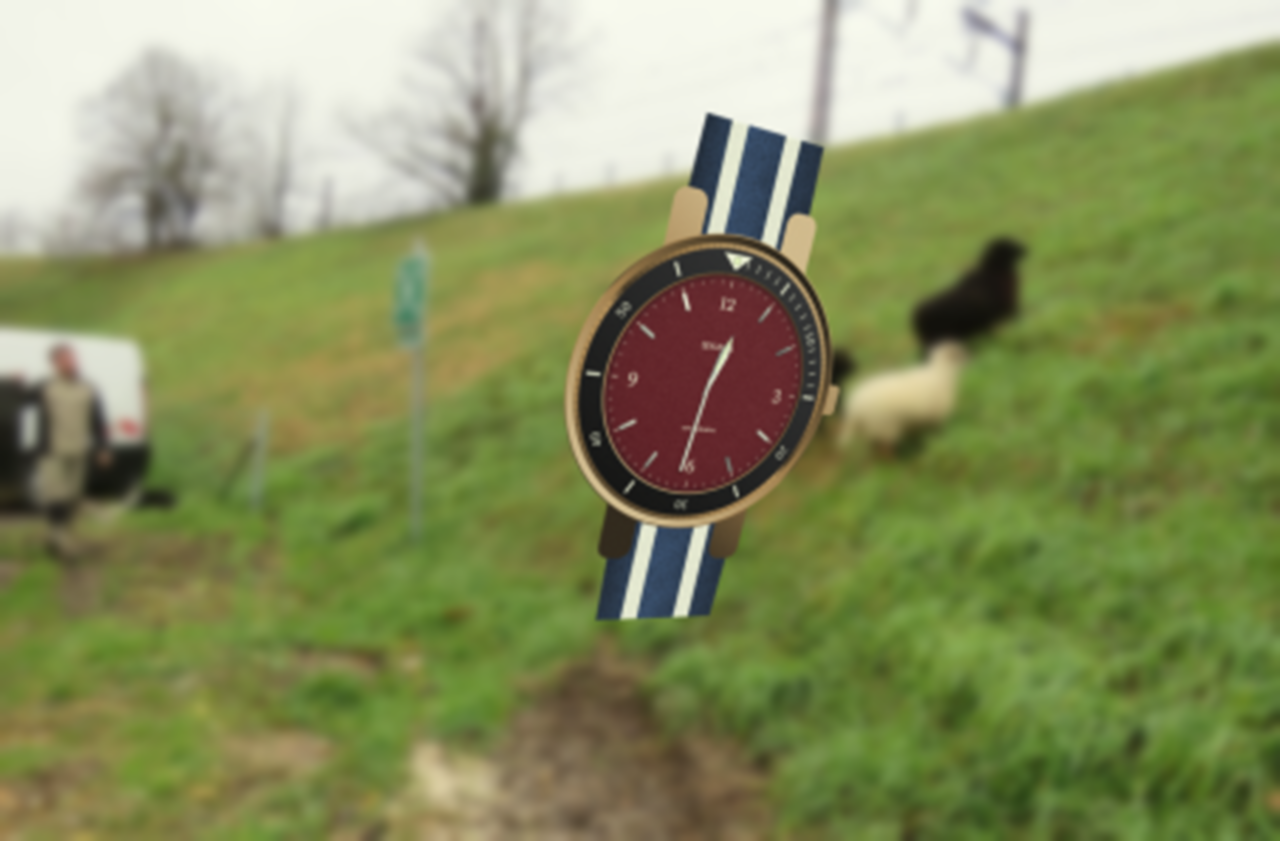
12:31
